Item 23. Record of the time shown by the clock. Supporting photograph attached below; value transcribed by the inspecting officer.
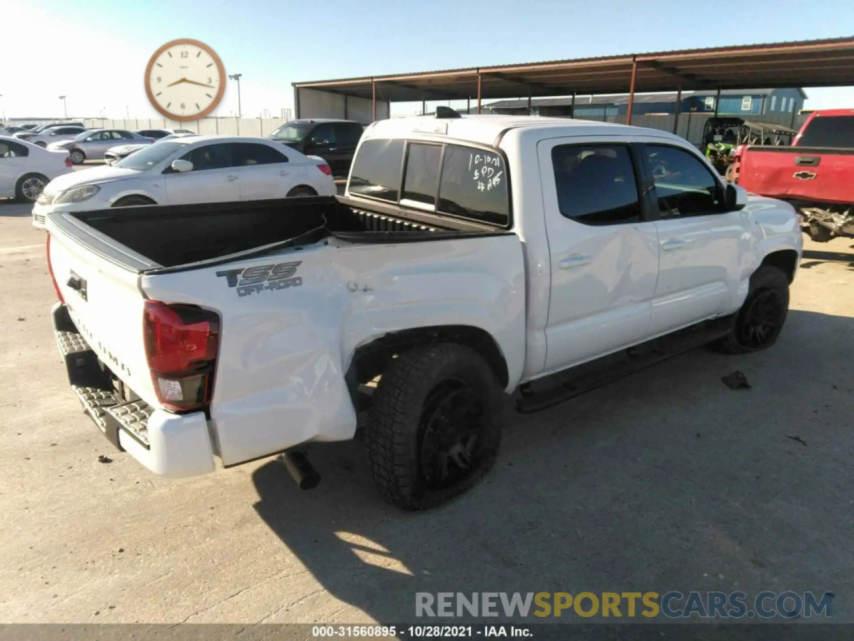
8:17
